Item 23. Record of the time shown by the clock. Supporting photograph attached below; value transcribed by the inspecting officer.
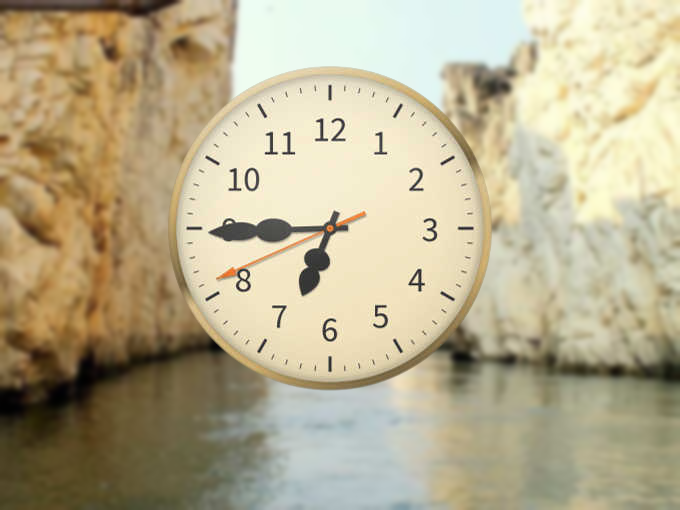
6:44:41
